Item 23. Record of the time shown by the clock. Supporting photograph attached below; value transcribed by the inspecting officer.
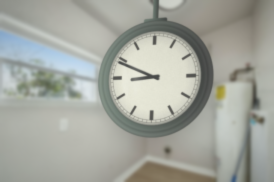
8:49
